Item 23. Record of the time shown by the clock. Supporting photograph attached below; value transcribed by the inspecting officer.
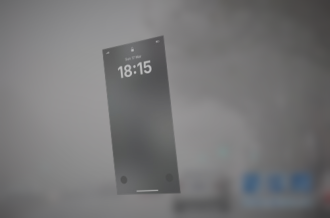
18:15
